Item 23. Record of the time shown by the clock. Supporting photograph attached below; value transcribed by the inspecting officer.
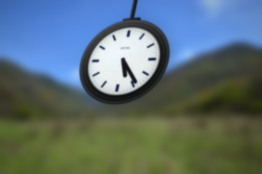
5:24
